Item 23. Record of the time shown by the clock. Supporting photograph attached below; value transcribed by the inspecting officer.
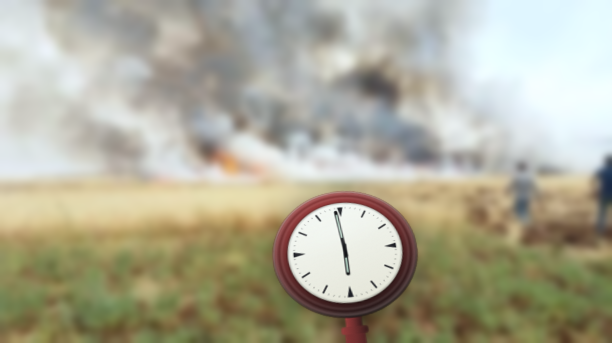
5:59
